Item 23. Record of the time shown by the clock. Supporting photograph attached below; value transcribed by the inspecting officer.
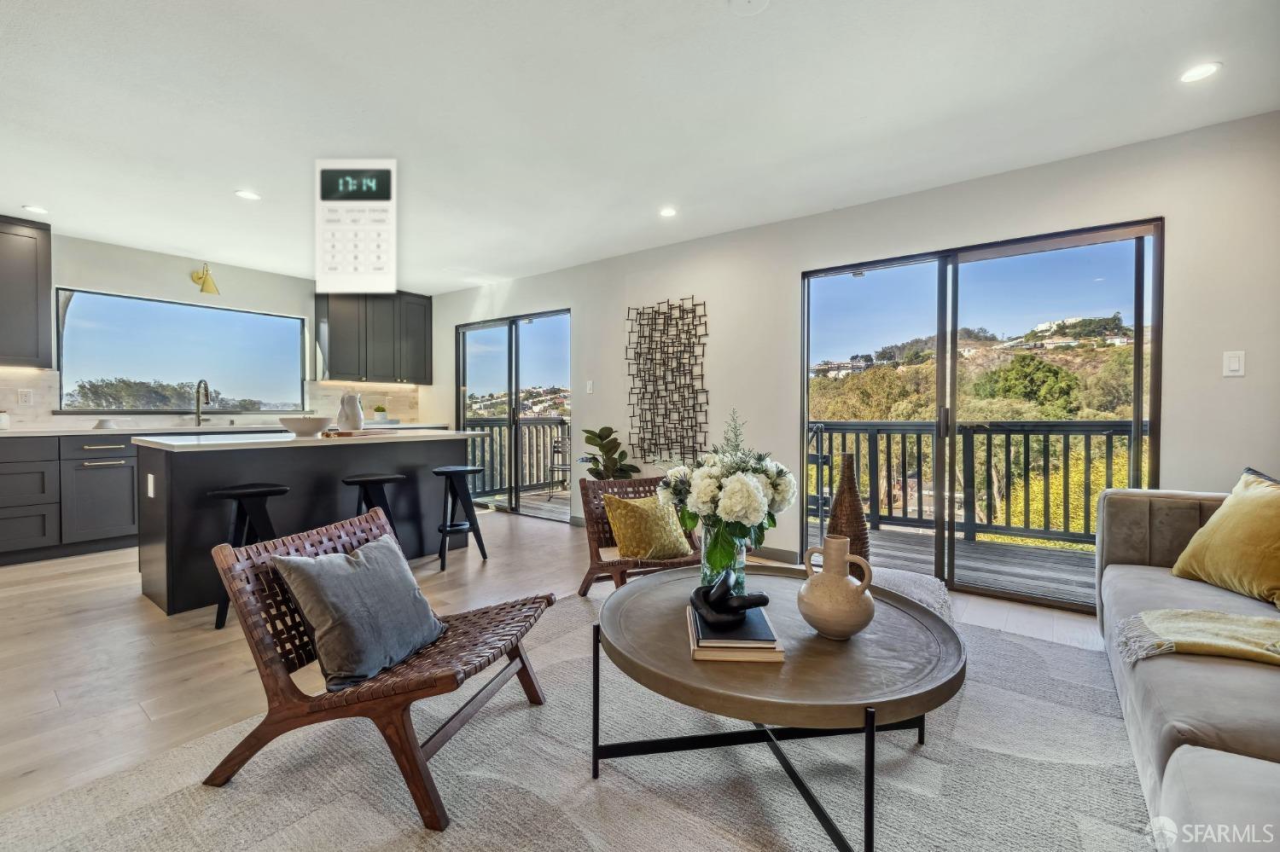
17:14
